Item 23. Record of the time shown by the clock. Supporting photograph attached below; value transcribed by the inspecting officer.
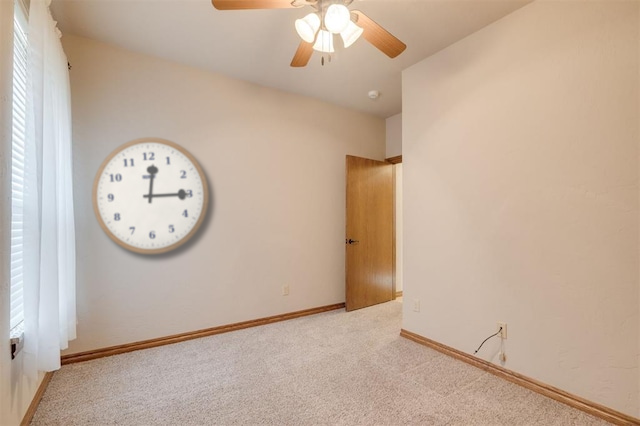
12:15
